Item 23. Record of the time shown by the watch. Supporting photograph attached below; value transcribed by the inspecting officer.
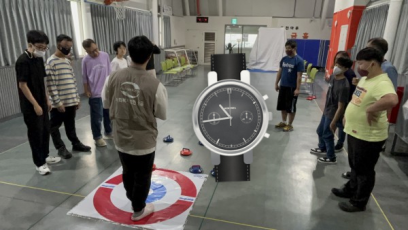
10:44
